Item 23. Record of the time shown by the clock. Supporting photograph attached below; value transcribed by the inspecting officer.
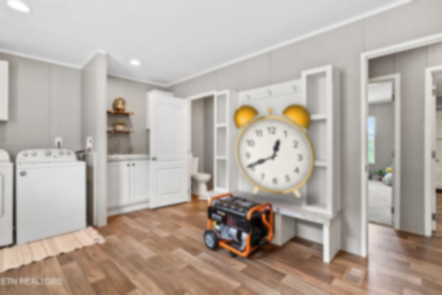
12:41
